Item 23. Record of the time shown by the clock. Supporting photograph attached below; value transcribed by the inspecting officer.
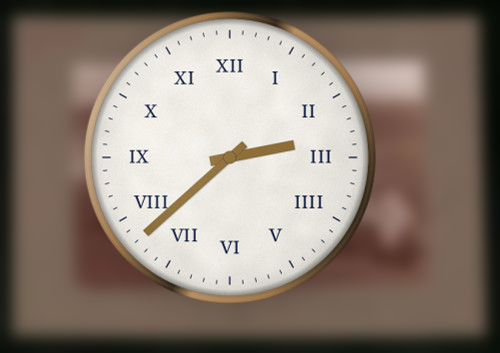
2:38
